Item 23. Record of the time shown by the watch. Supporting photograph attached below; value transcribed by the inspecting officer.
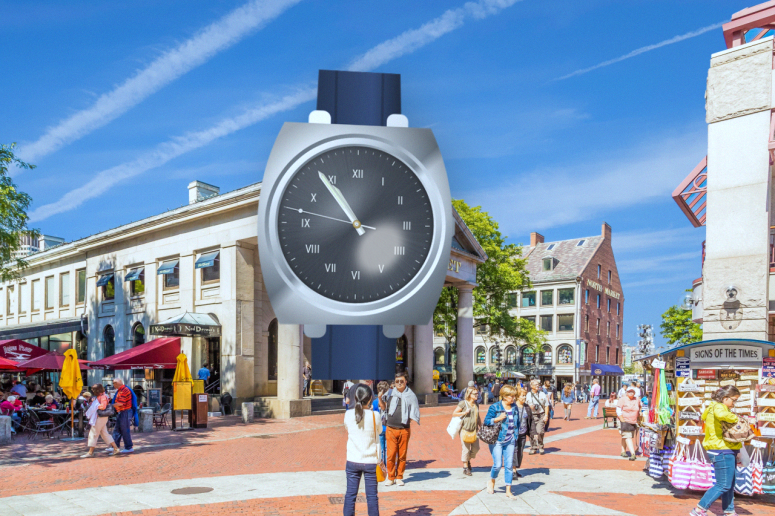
10:53:47
